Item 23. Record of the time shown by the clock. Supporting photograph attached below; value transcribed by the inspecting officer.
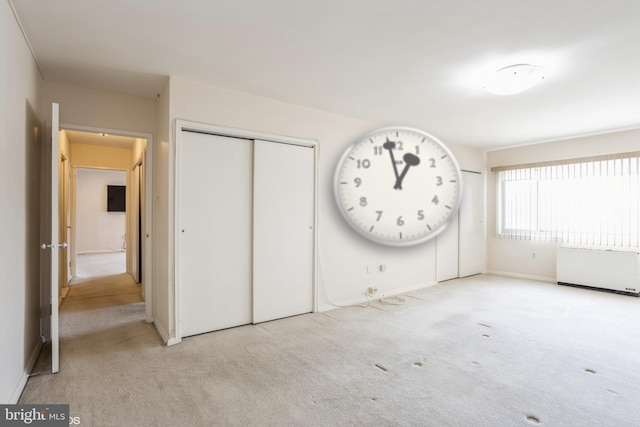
12:58
